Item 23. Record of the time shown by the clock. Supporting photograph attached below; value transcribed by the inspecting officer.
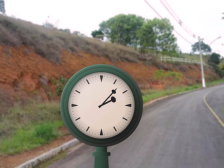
2:07
